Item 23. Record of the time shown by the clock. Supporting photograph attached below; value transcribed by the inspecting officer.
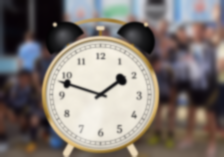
1:48
